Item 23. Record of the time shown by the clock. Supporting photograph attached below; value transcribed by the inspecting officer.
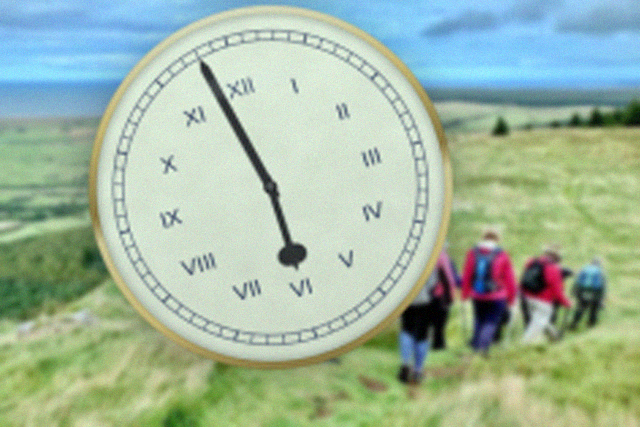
5:58
